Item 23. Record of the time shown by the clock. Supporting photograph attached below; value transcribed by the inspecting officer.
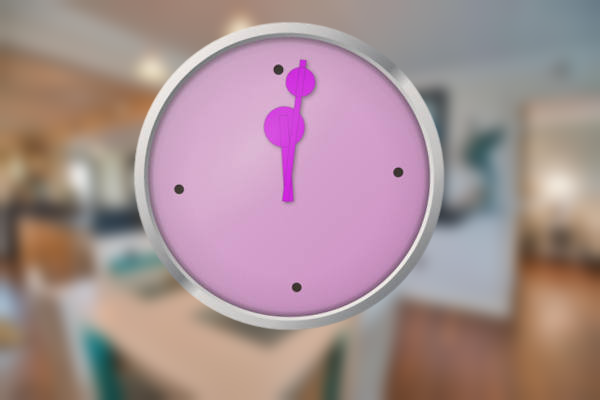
12:02
